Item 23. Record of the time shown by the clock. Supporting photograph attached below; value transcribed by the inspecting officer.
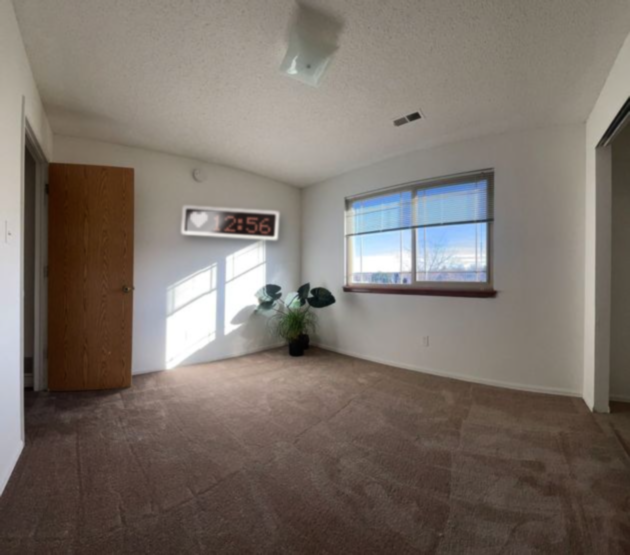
12:56
